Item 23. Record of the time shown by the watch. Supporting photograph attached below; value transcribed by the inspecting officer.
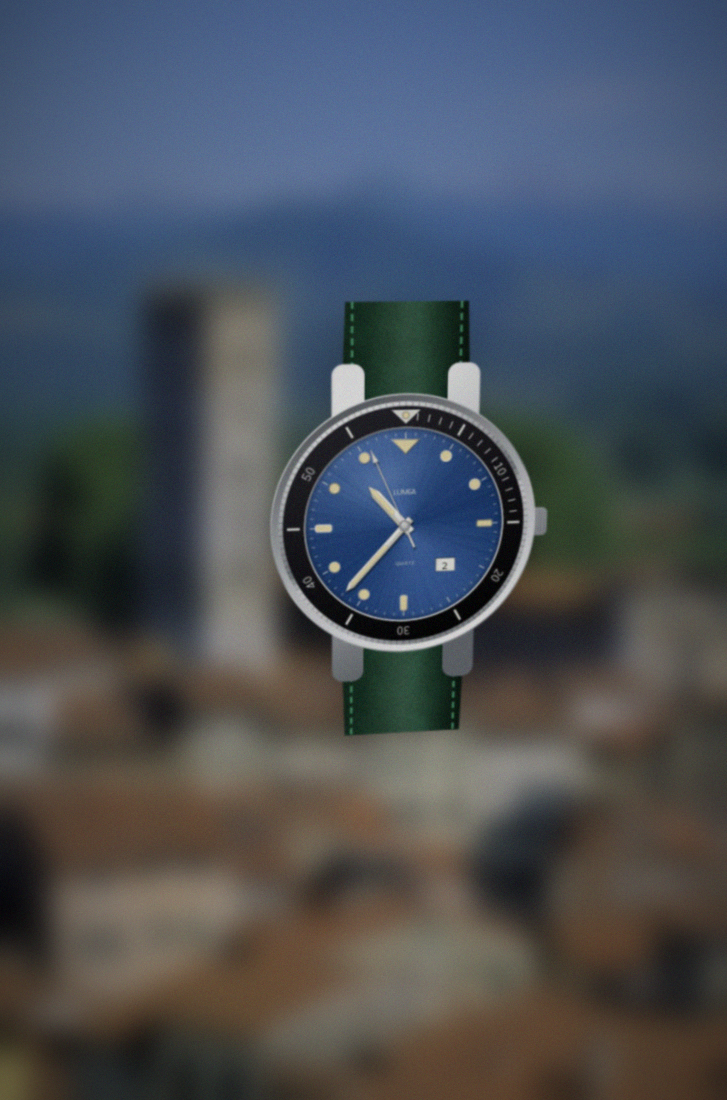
10:36:56
